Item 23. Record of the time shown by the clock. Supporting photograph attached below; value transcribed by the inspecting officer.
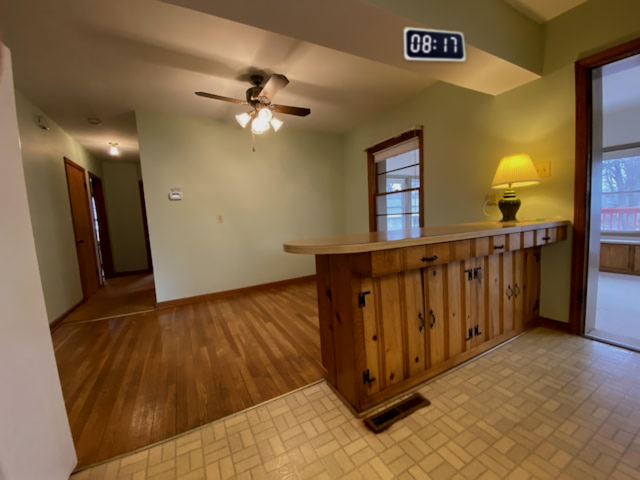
8:17
